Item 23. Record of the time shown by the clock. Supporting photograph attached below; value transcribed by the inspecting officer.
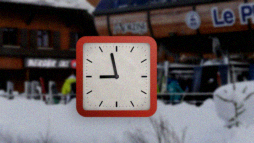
8:58
